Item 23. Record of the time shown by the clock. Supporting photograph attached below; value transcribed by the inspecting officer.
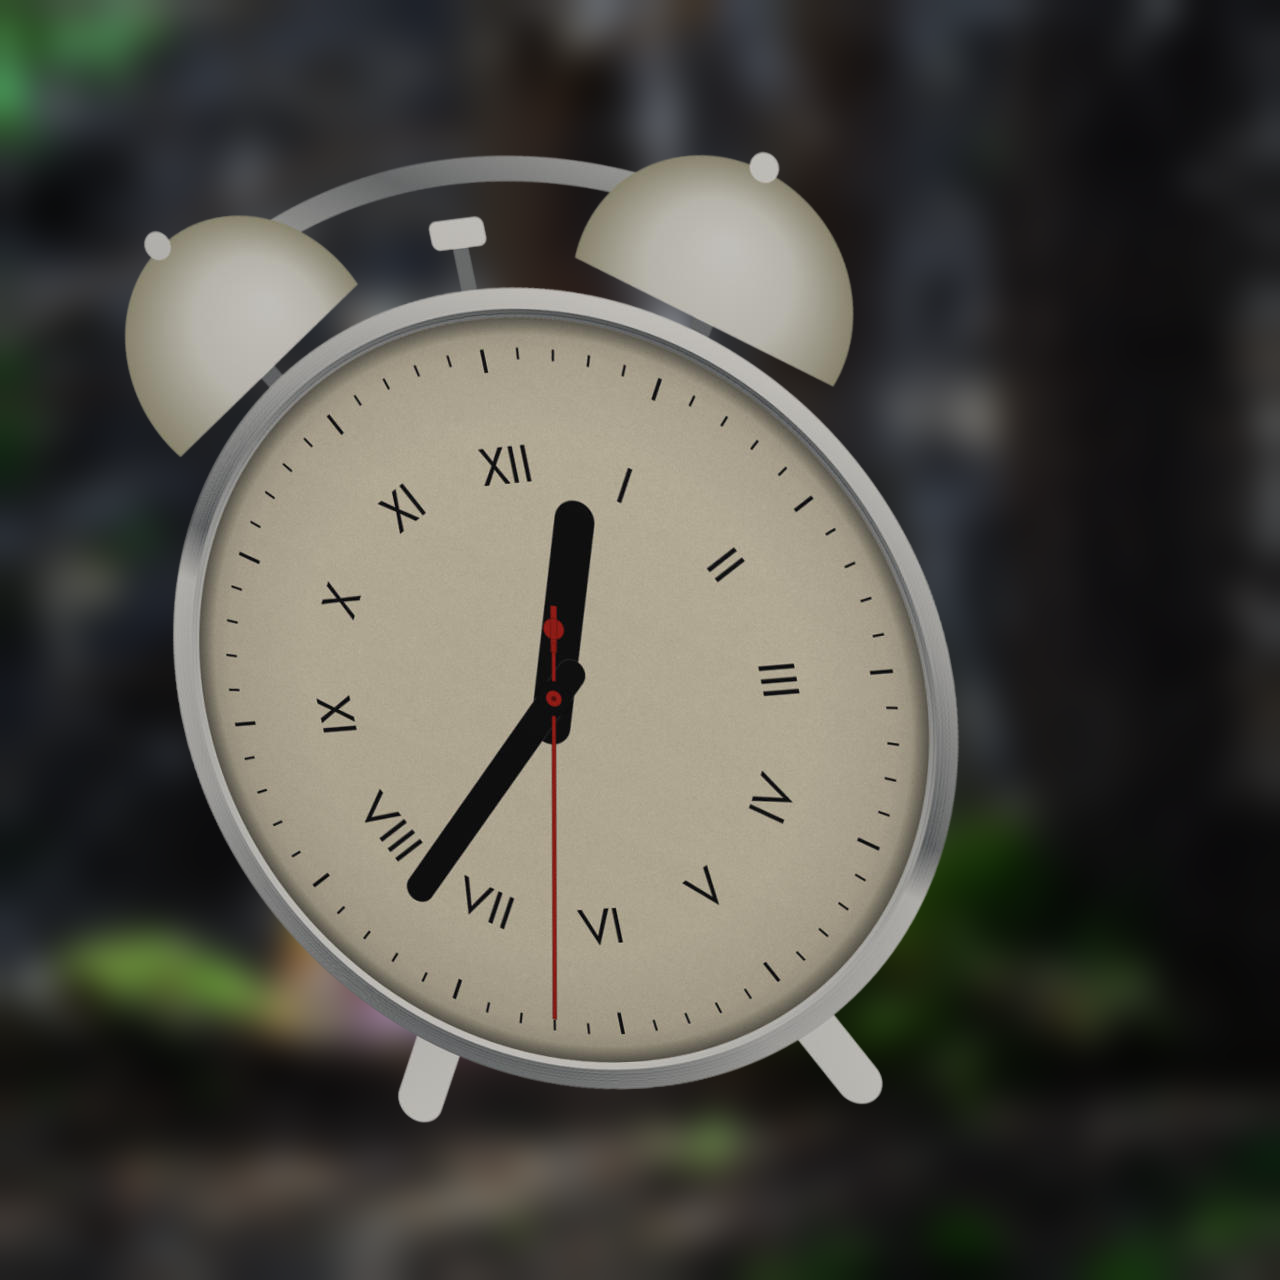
12:37:32
